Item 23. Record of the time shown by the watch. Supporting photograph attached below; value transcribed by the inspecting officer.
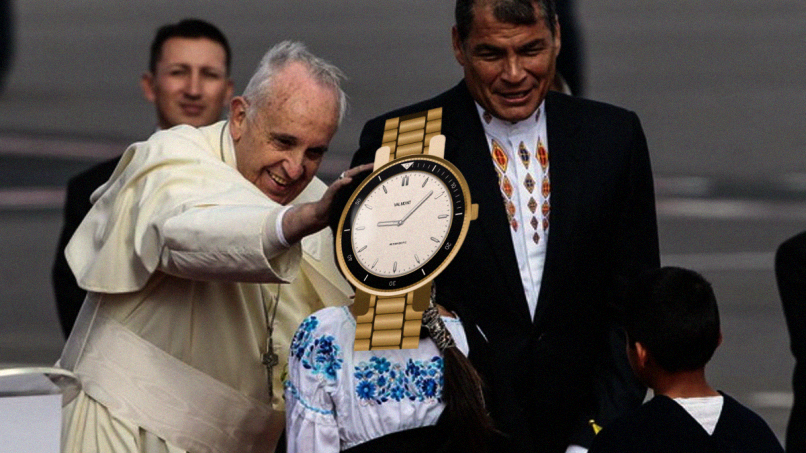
9:08
